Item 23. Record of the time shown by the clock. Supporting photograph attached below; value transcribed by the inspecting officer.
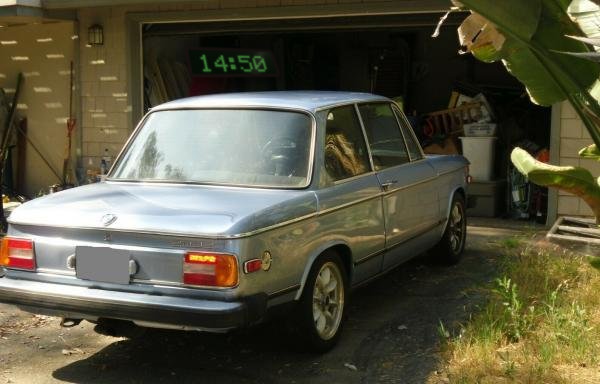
14:50
